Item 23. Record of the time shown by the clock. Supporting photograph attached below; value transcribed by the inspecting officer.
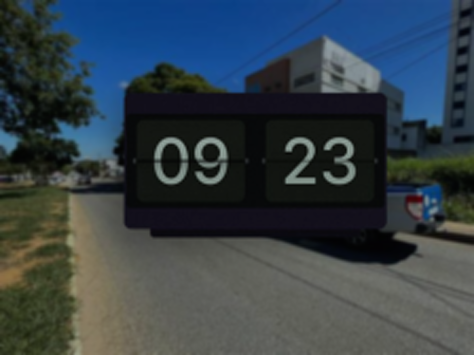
9:23
